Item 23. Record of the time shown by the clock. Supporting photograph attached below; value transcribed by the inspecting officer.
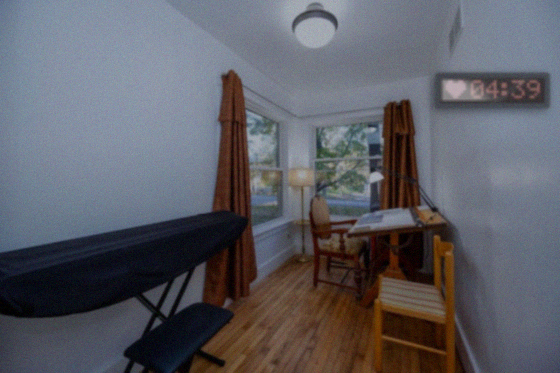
4:39
